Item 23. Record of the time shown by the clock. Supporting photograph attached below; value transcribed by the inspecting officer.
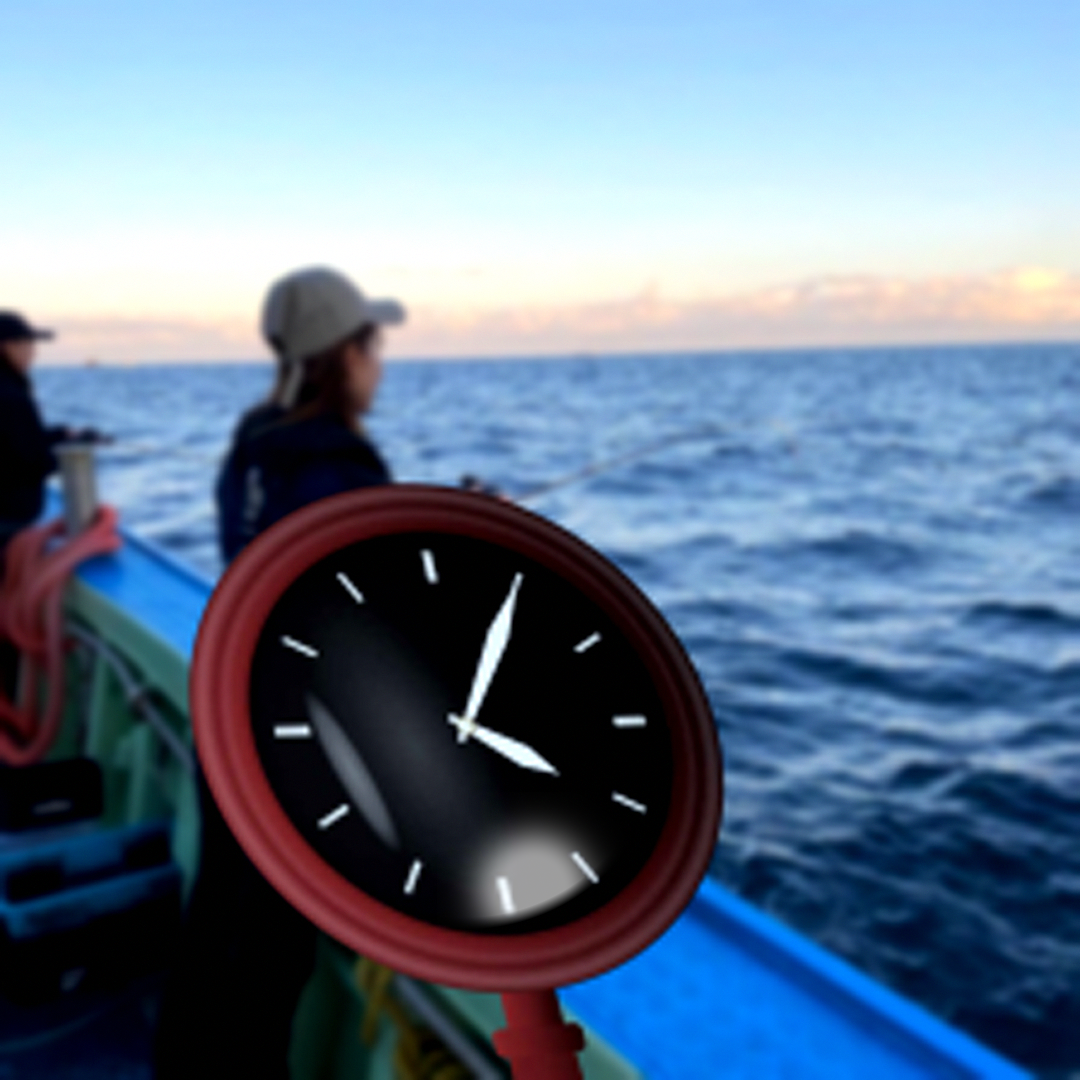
4:05
